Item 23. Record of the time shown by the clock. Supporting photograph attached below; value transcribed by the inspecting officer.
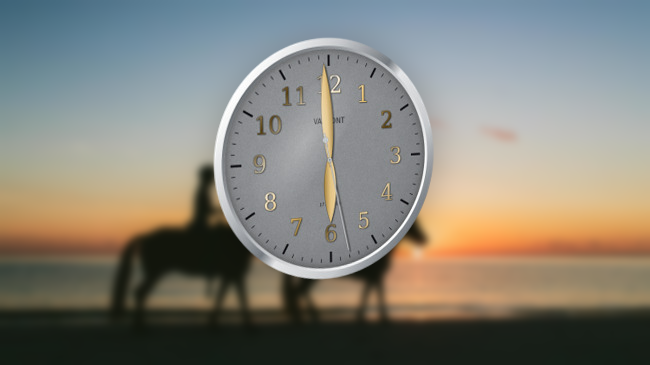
5:59:28
